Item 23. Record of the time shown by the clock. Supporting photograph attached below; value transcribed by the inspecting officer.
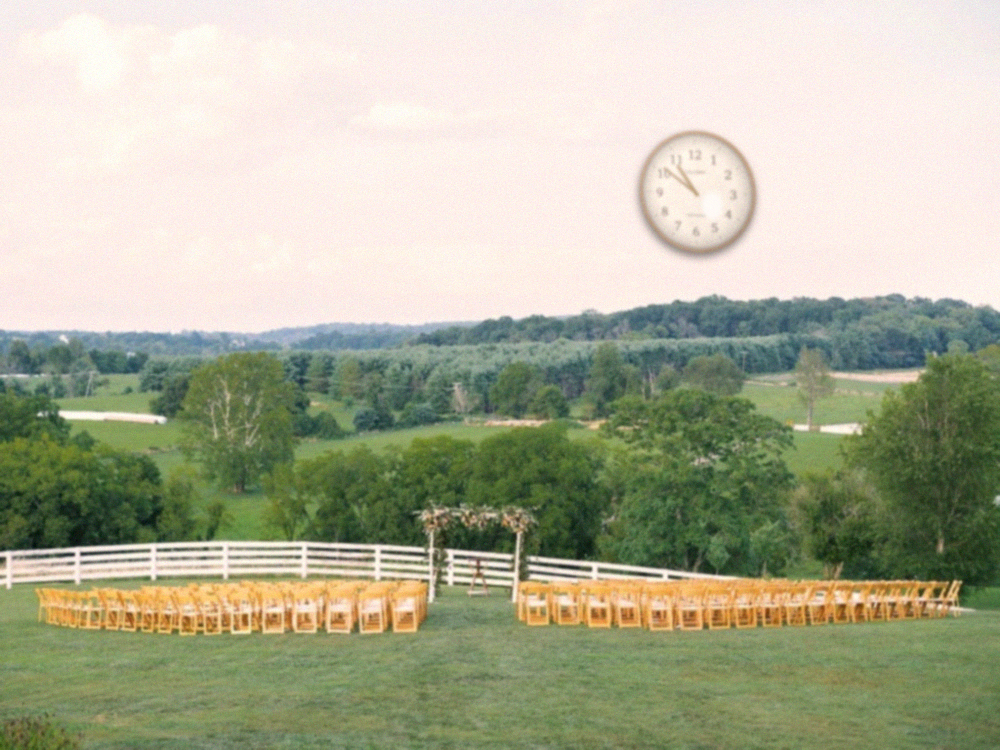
10:51
